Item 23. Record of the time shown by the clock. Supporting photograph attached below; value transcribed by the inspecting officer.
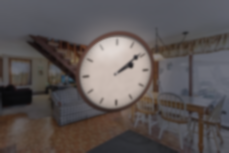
2:09
